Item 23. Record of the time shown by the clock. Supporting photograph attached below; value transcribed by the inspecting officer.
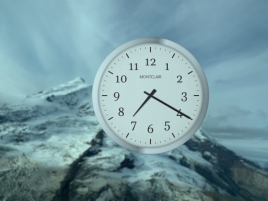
7:20
